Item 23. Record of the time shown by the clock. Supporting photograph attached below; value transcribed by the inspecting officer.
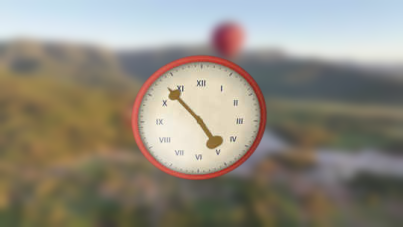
4:53
